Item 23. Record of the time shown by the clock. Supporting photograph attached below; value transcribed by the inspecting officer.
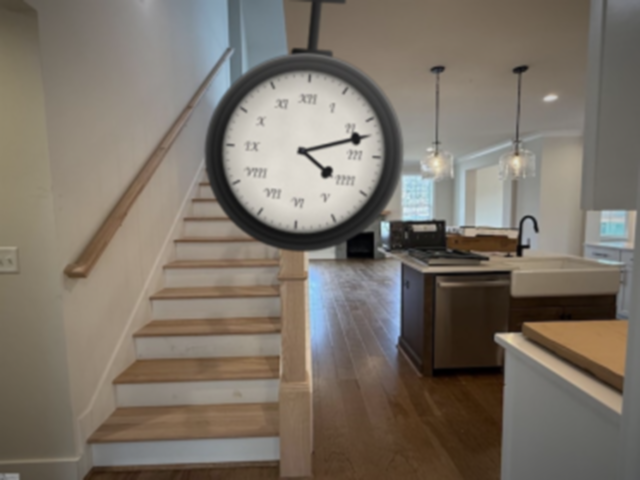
4:12
